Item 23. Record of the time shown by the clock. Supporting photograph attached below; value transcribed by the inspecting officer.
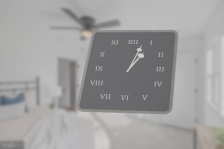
1:03
